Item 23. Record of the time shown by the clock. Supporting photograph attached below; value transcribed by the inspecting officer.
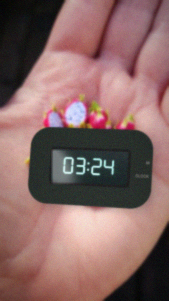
3:24
